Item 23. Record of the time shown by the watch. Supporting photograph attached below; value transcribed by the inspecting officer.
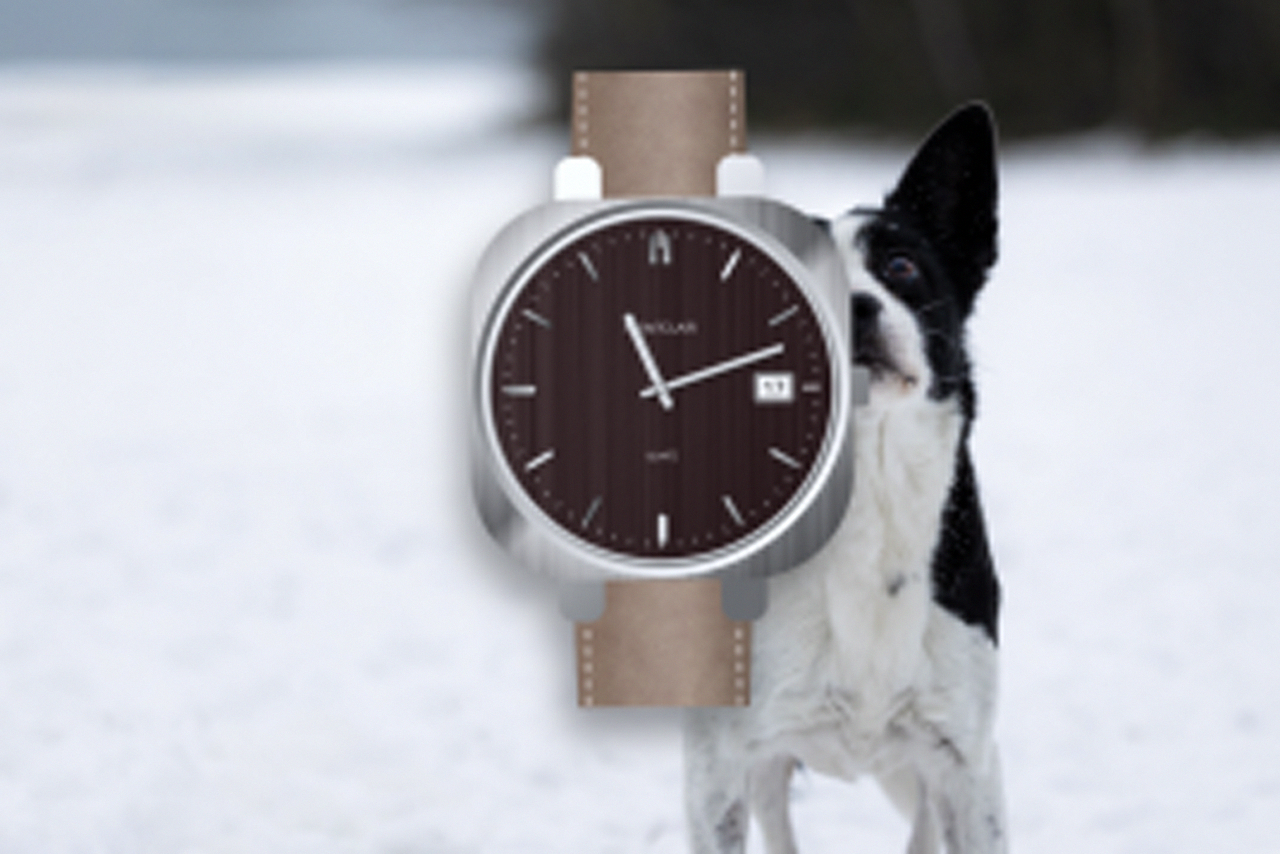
11:12
